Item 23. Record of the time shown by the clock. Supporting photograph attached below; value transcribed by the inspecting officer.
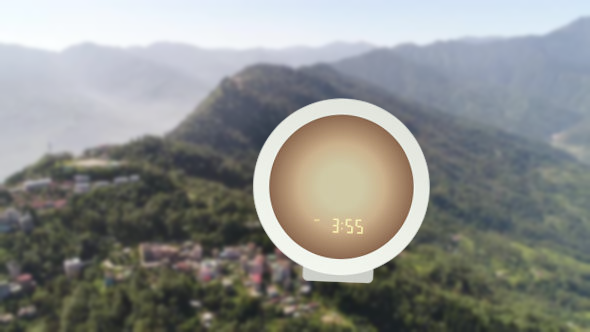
3:55
